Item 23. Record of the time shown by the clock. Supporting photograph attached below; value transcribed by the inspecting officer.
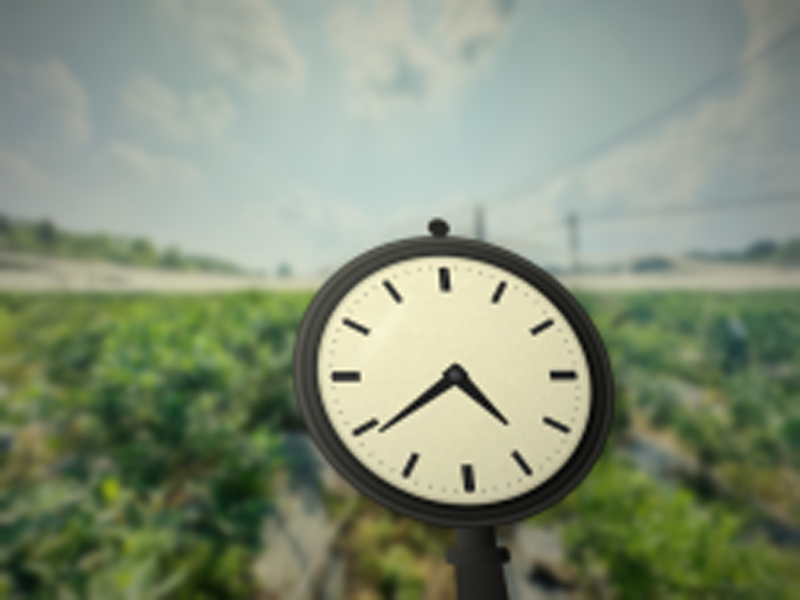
4:39
